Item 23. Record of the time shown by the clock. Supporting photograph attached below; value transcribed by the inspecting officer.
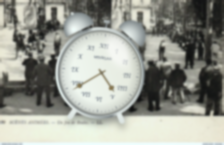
4:39
